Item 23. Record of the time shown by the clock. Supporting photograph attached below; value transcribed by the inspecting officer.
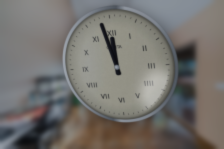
11:58
